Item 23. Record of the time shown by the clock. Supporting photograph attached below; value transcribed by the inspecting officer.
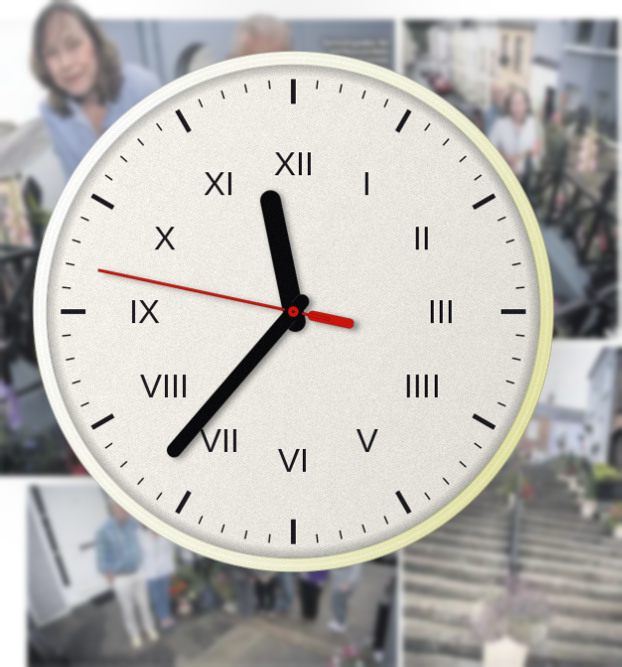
11:36:47
